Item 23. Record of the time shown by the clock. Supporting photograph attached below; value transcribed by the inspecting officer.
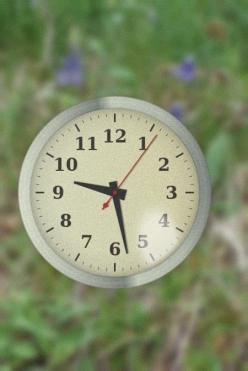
9:28:06
